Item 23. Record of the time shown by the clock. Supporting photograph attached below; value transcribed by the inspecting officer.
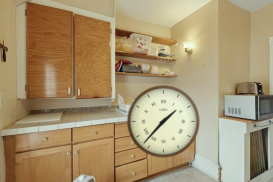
1:37
